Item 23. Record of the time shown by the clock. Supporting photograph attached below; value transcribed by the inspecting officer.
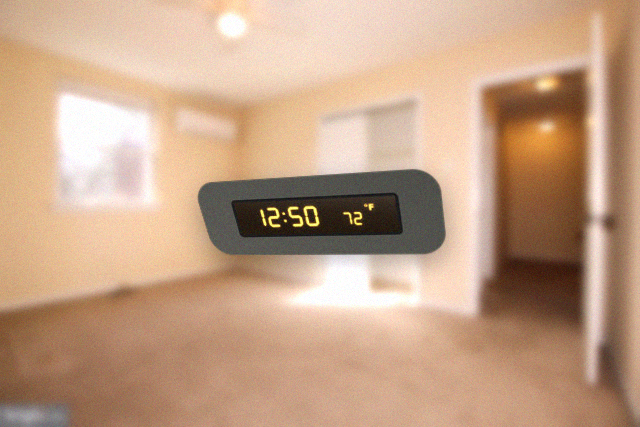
12:50
